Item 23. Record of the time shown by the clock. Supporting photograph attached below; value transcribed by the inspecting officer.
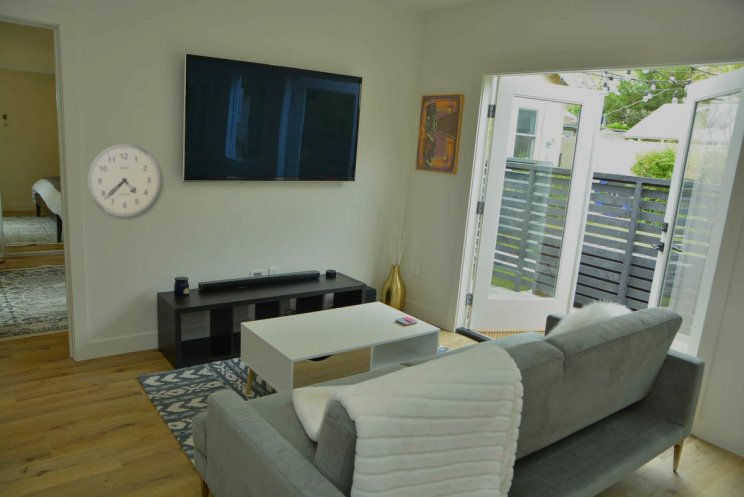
4:38
